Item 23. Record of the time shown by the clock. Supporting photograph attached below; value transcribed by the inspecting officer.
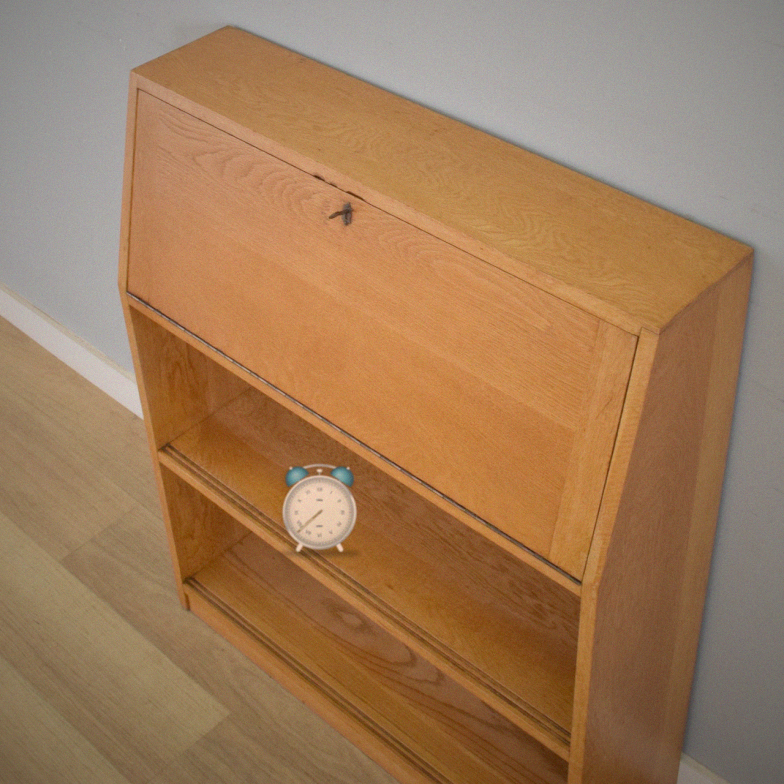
7:38
